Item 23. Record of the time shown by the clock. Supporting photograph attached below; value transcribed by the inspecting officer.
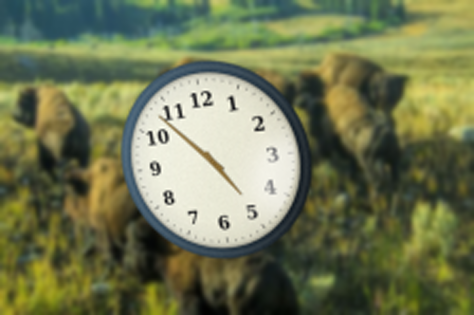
4:53
